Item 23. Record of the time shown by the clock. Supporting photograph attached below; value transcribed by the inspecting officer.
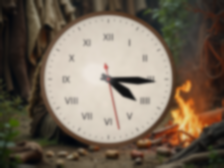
4:15:28
